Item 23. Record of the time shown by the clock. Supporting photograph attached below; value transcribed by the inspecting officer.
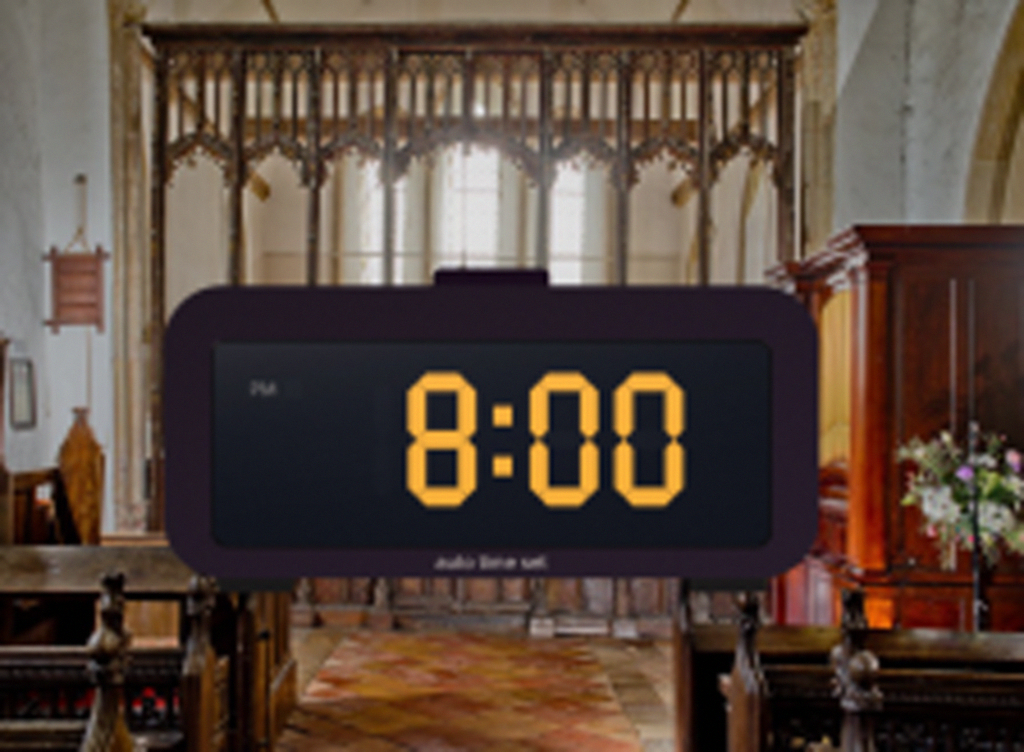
8:00
